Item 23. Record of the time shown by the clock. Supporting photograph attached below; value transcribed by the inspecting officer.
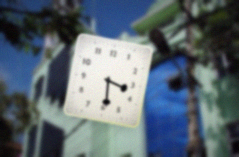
3:29
